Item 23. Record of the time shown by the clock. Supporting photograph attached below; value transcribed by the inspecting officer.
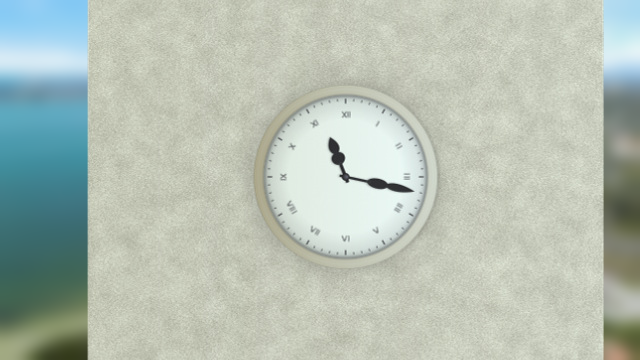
11:17
